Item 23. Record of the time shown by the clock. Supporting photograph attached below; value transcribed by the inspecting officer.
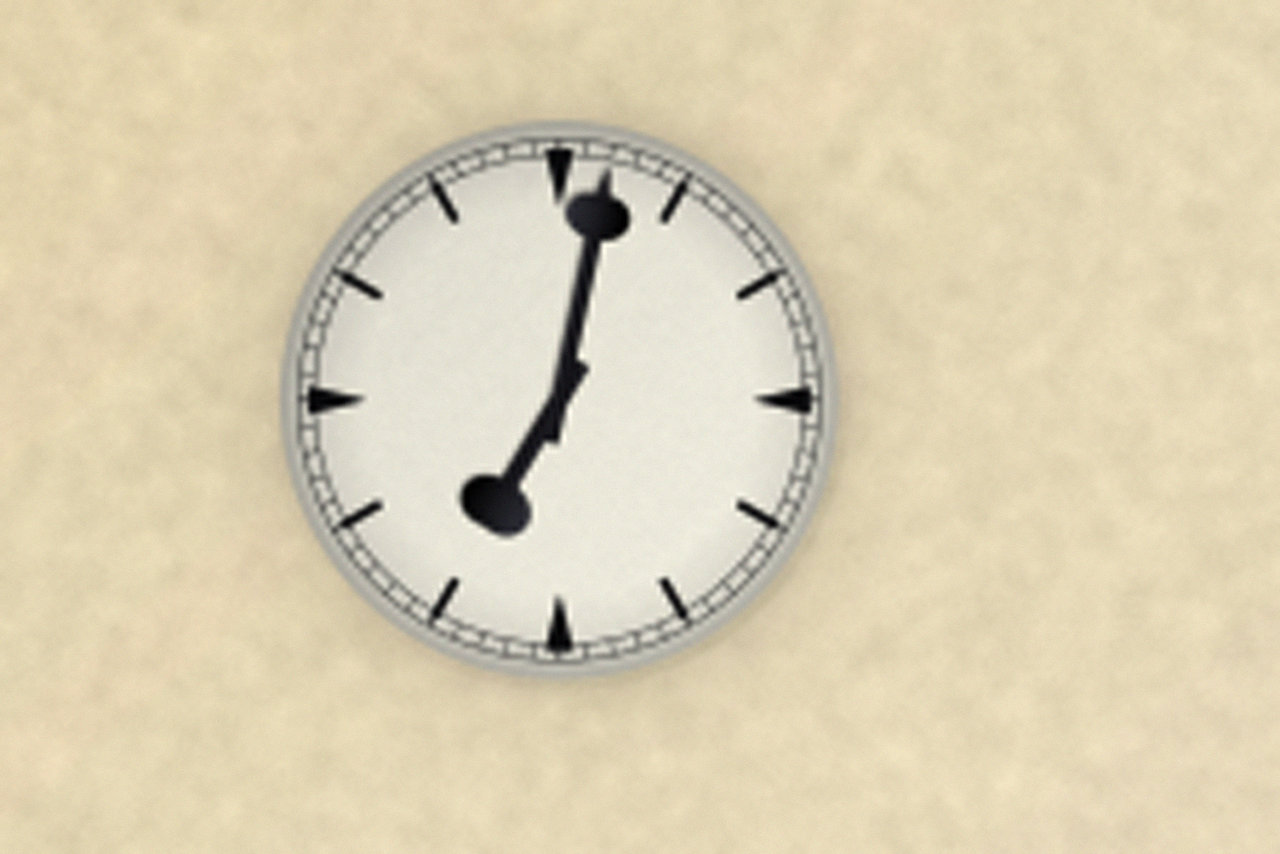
7:02
